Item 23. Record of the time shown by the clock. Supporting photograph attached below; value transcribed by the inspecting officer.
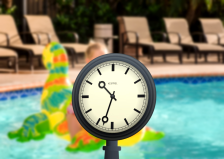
10:33
